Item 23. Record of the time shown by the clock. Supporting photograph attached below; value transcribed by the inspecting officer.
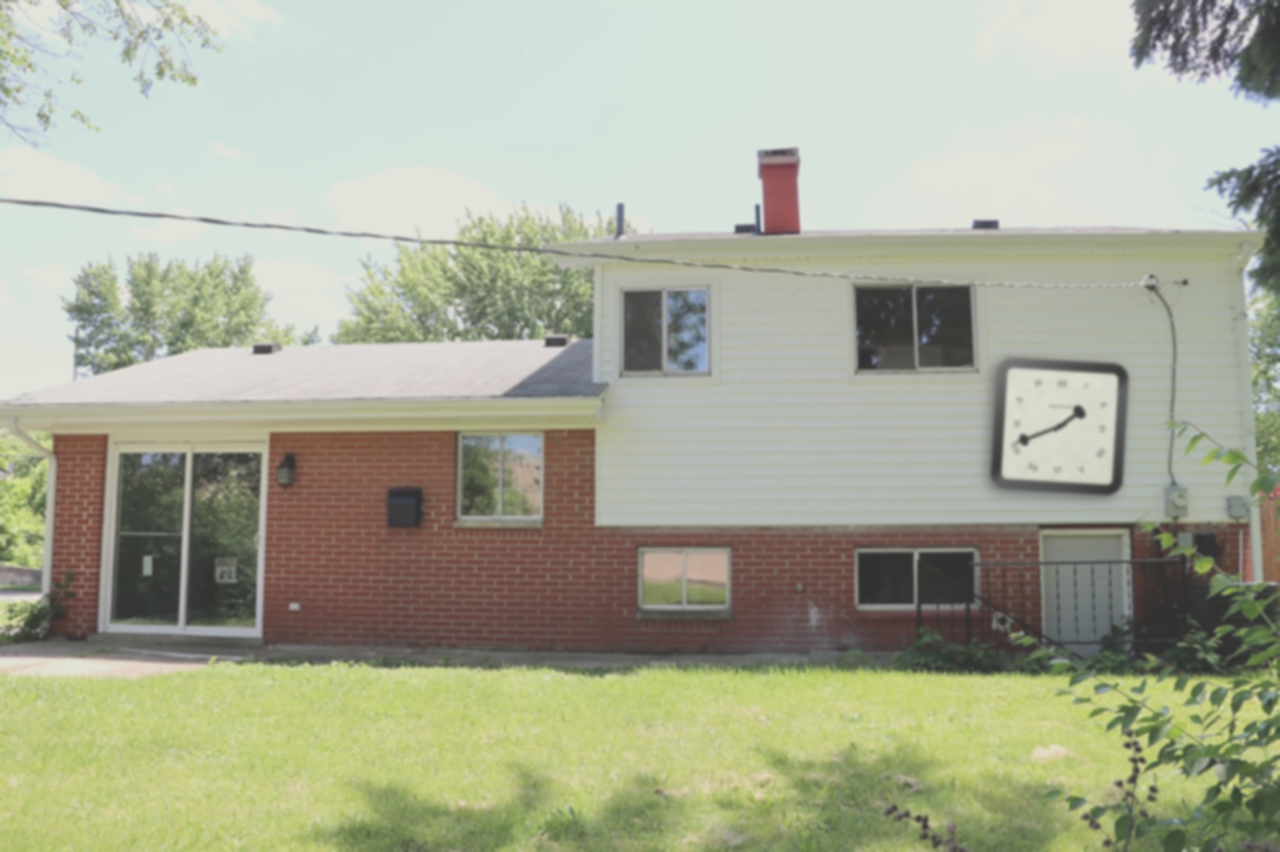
1:41
